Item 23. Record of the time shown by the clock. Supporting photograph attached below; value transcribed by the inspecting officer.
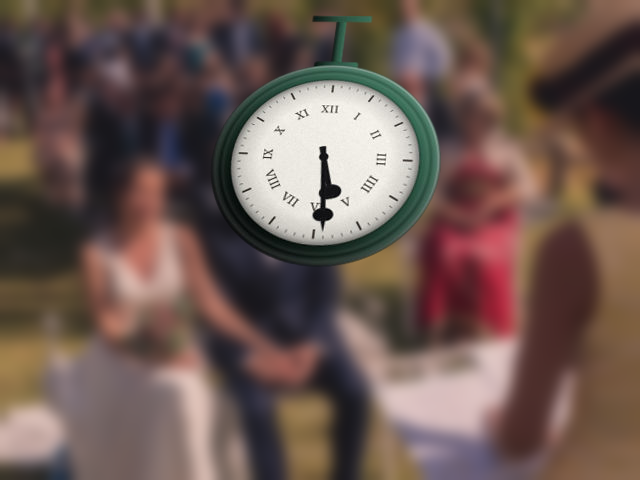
5:29
